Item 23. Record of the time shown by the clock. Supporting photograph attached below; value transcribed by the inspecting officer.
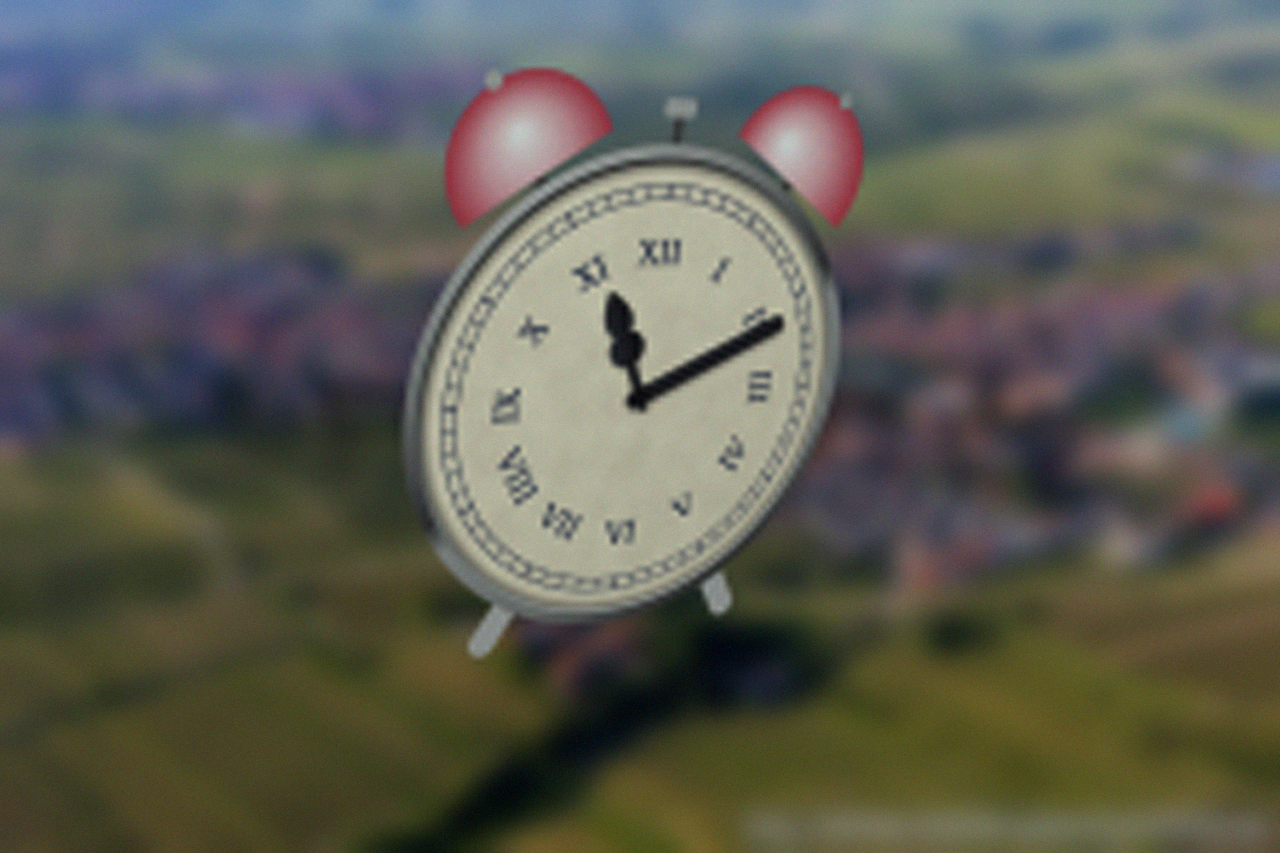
11:11
